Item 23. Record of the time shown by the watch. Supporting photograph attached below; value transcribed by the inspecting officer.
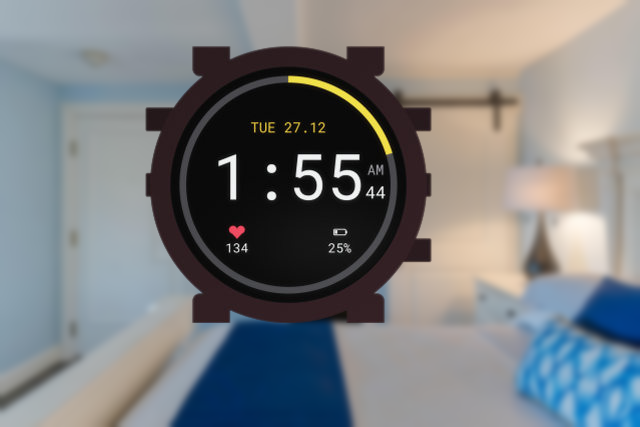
1:55:44
